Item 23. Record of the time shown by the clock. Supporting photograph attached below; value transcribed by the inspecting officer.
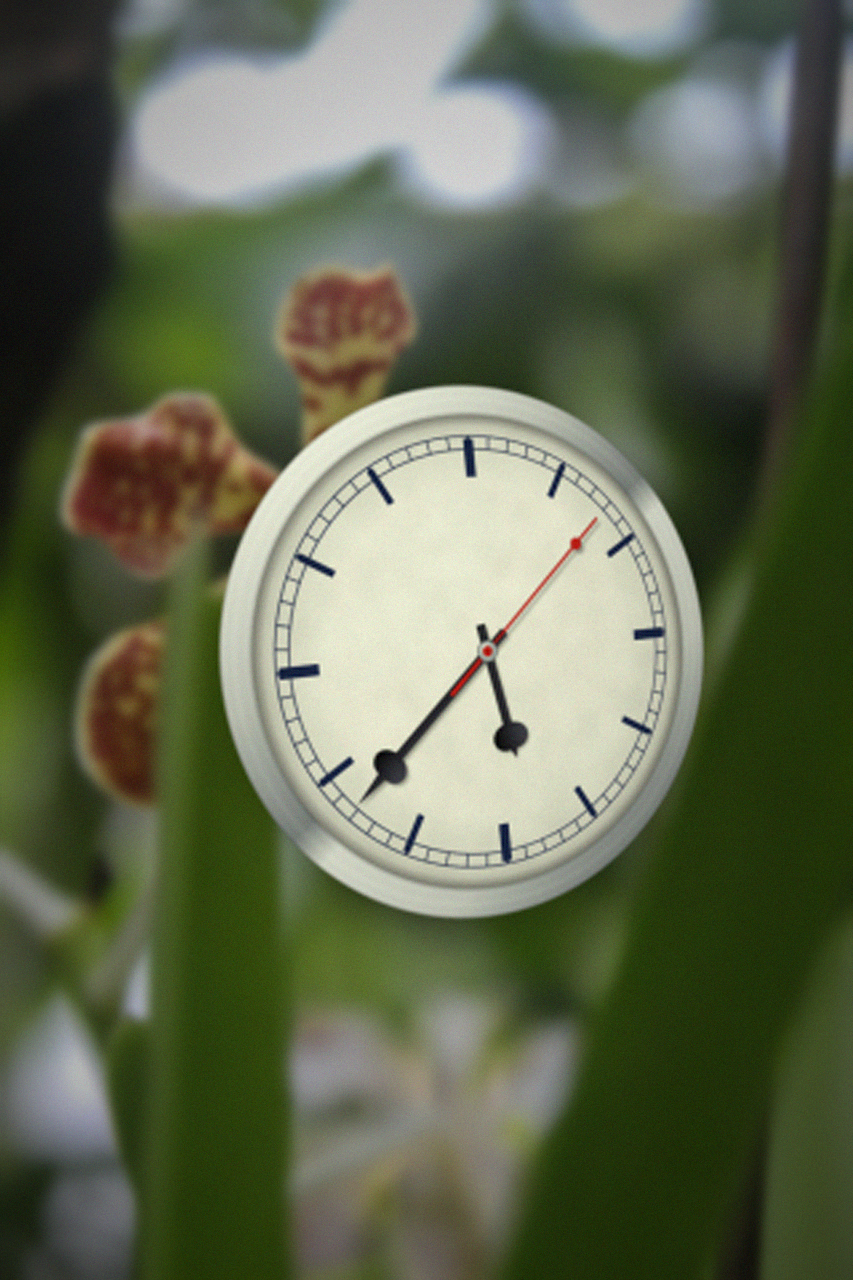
5:38:08
